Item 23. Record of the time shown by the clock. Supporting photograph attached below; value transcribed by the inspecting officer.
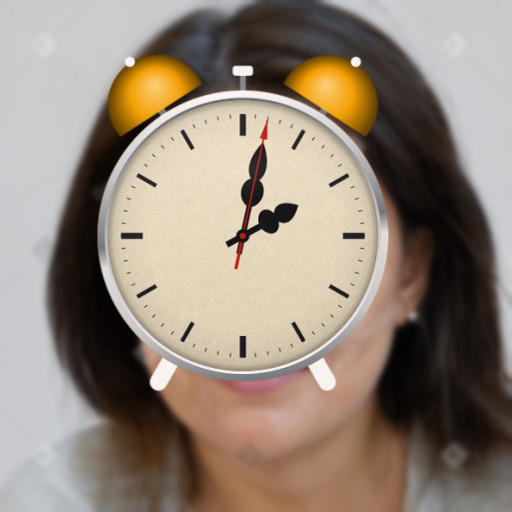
2:02:02
